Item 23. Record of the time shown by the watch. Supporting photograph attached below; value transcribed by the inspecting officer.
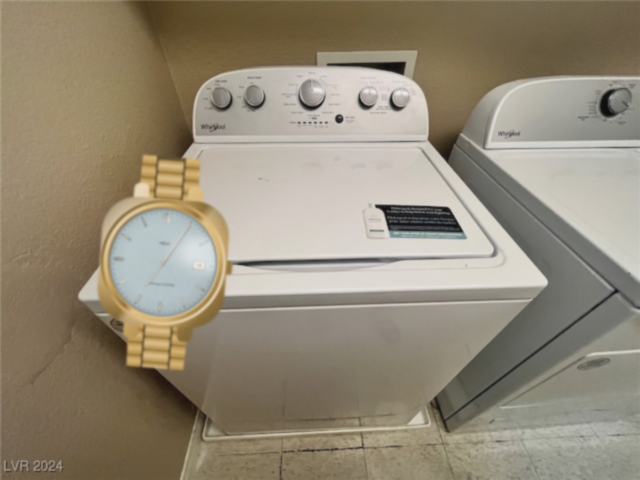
7:05
